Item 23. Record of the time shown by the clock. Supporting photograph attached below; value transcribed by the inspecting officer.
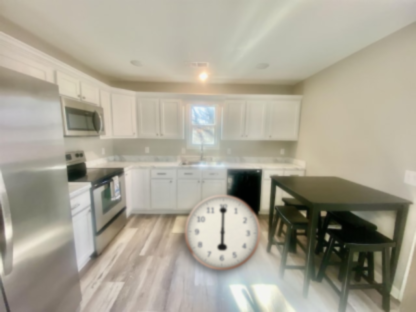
6:00
